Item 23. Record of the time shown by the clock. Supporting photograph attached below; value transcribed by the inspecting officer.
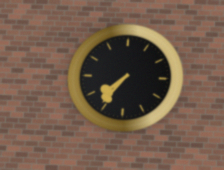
7:36
